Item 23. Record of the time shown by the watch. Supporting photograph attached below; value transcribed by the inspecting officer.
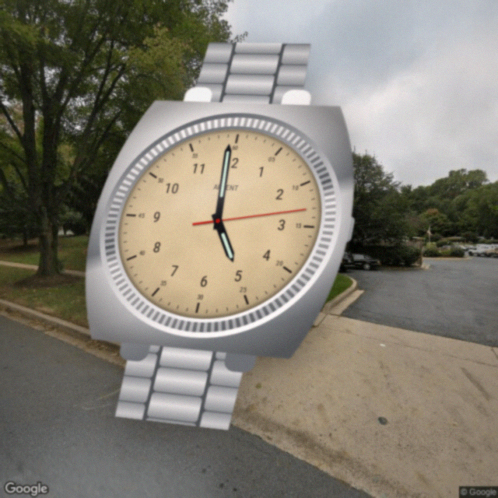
4:59:13
